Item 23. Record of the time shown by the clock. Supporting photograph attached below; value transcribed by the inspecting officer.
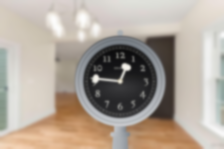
12:46
